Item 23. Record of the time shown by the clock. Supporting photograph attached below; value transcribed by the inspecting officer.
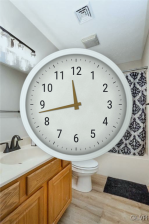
11:43
